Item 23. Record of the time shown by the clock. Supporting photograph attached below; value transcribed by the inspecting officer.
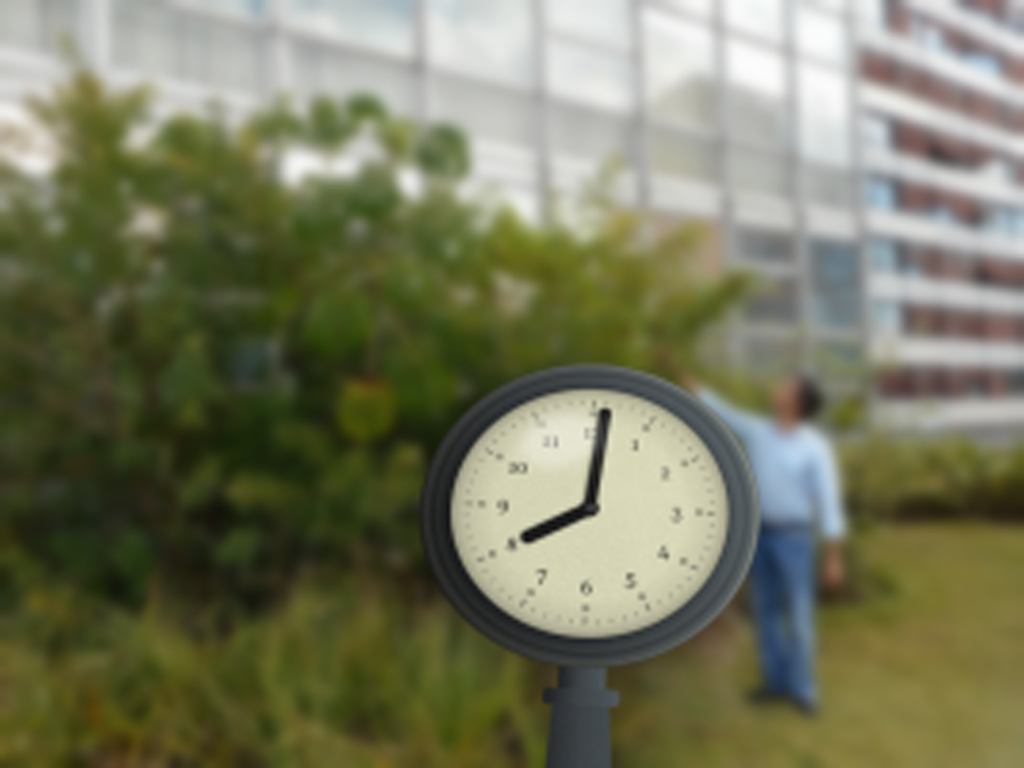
8:01
